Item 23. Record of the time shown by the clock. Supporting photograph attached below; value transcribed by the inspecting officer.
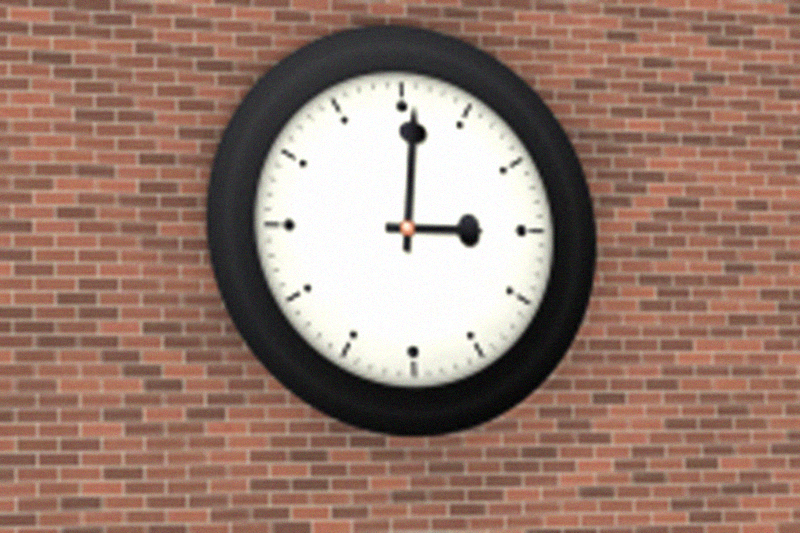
3:01
